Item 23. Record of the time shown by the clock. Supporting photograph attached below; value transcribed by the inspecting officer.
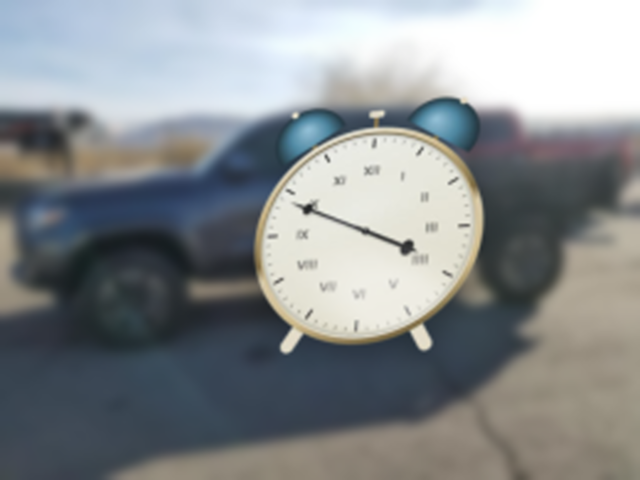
3:49
